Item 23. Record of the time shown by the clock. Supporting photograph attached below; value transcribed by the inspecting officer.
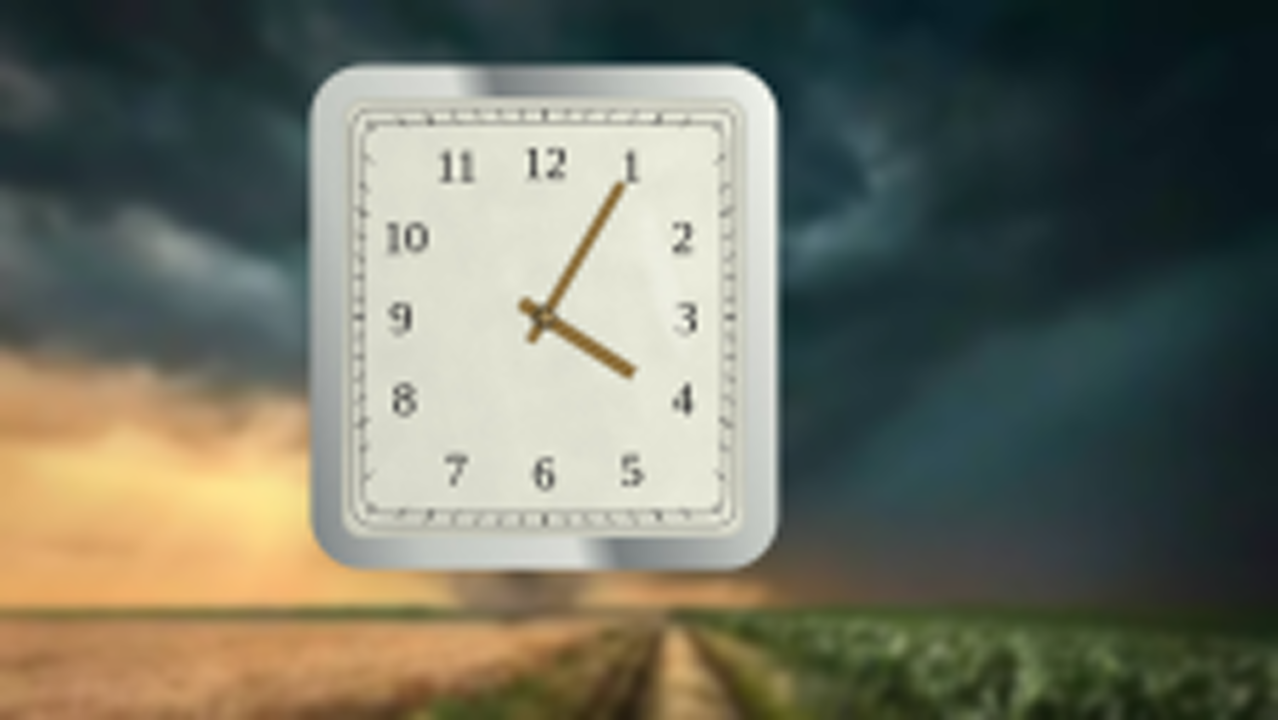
4:05
